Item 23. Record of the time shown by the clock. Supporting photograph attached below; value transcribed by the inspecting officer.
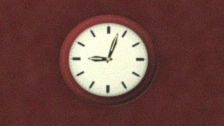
9:03
